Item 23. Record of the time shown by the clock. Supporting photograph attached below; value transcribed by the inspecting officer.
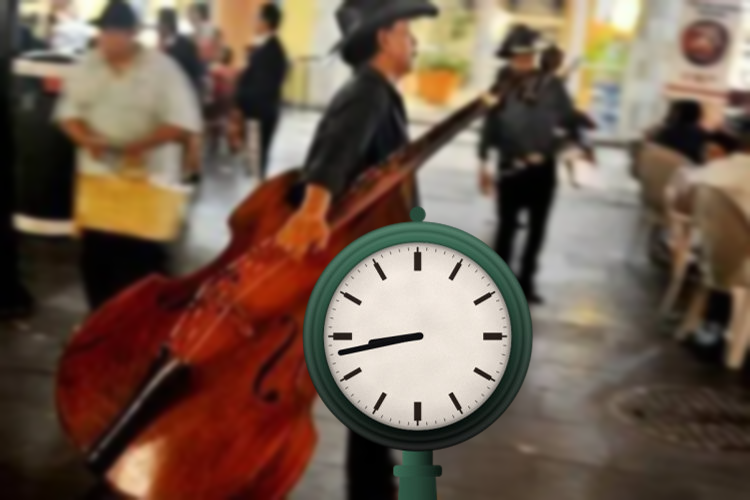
8:43
